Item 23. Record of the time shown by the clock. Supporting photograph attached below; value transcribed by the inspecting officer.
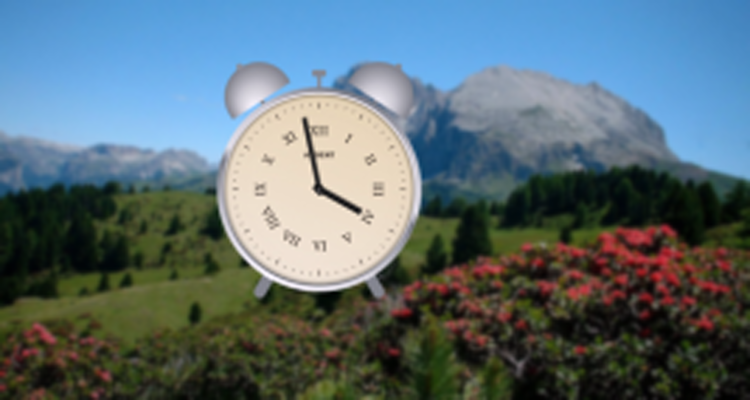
3:58
